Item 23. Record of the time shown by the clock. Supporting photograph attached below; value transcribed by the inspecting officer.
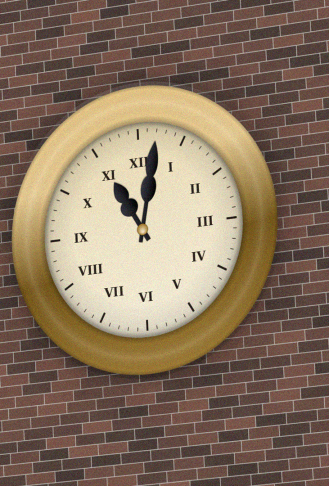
11:02
